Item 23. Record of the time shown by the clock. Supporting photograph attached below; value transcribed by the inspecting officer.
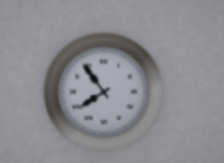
7:54
